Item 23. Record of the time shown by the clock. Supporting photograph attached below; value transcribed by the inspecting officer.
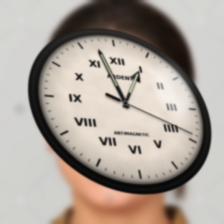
12:57:19
